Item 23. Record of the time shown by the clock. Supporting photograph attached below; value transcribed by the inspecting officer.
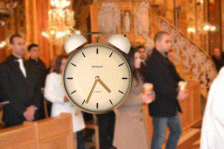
4:34
